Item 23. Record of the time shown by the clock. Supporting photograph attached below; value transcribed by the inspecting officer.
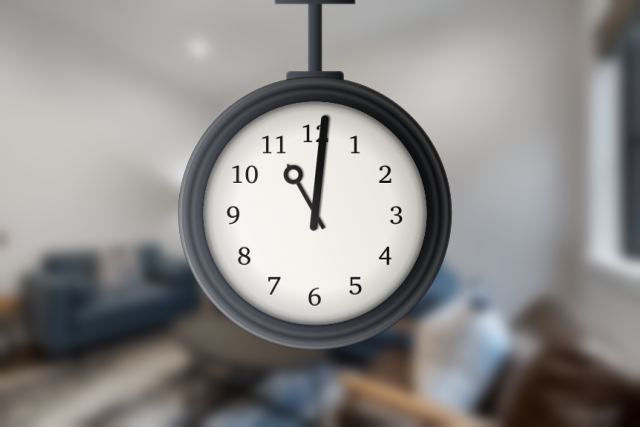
11:01
